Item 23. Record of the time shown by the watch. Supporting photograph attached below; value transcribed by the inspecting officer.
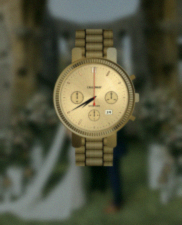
7:40
